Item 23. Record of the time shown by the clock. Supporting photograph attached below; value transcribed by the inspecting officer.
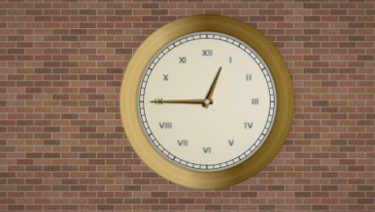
12:45
